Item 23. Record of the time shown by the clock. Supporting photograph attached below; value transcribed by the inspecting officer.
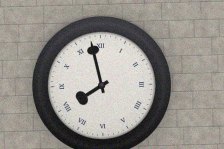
7:58
